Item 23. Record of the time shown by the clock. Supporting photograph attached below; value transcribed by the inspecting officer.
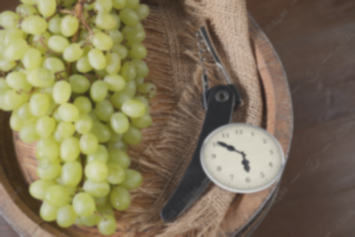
5:51
